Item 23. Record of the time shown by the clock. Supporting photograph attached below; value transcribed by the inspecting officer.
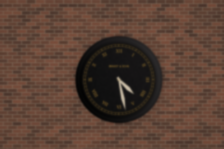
4:28
